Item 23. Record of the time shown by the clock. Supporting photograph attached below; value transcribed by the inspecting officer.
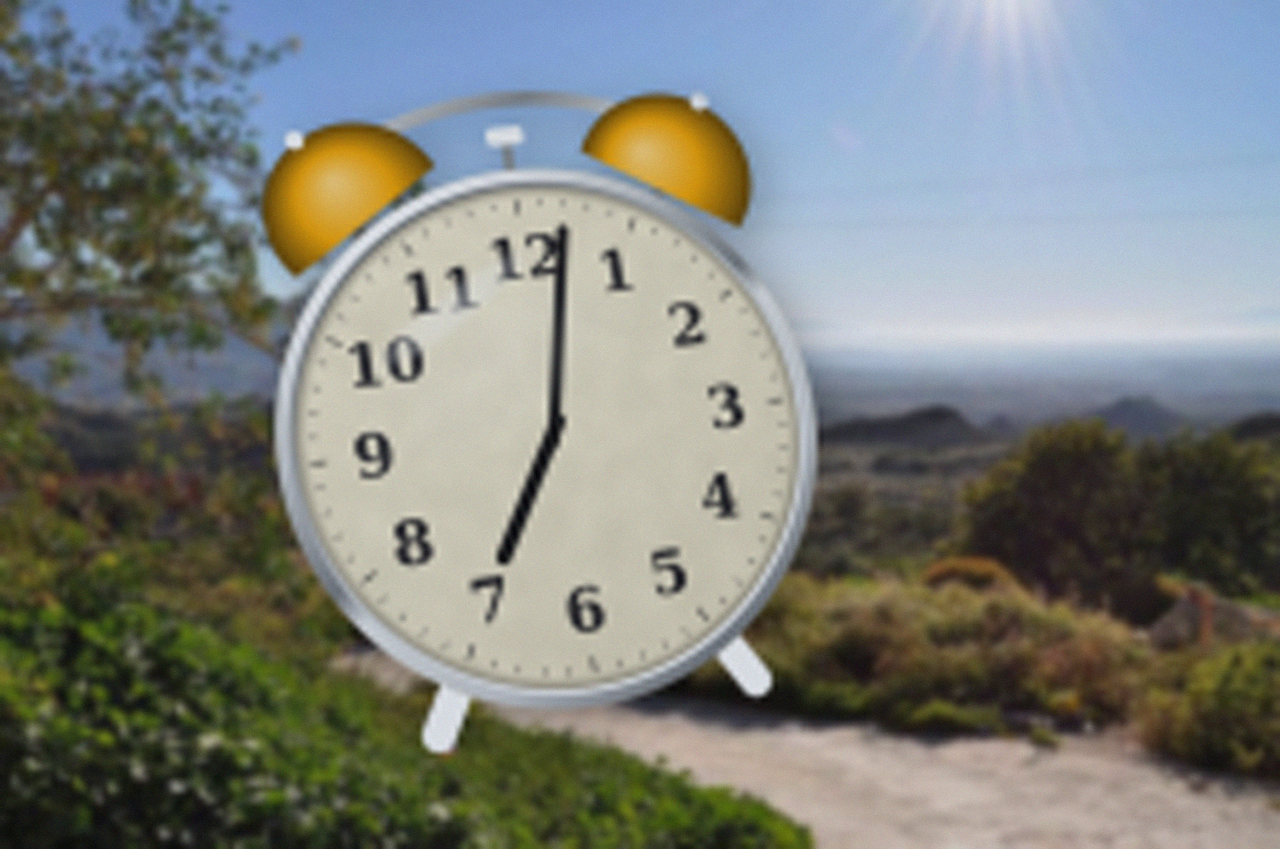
7:02
